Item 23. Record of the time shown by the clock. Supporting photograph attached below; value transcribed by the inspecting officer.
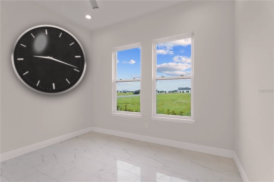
9:19
